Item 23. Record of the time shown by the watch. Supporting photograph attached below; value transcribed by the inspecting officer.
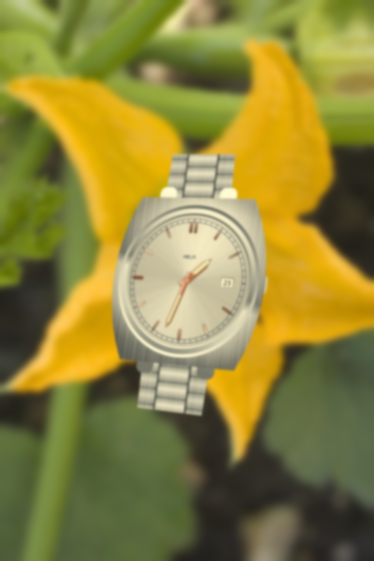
1:33
